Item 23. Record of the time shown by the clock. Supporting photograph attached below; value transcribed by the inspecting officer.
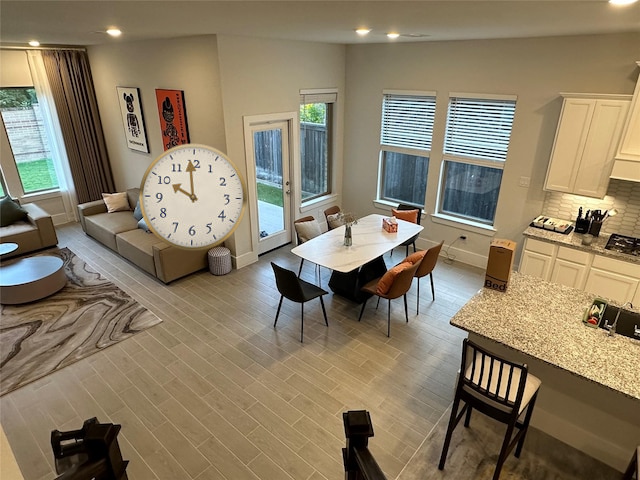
9:59
